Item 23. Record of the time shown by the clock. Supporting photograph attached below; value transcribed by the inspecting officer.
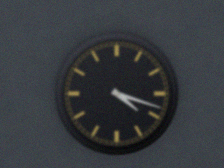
4:18
